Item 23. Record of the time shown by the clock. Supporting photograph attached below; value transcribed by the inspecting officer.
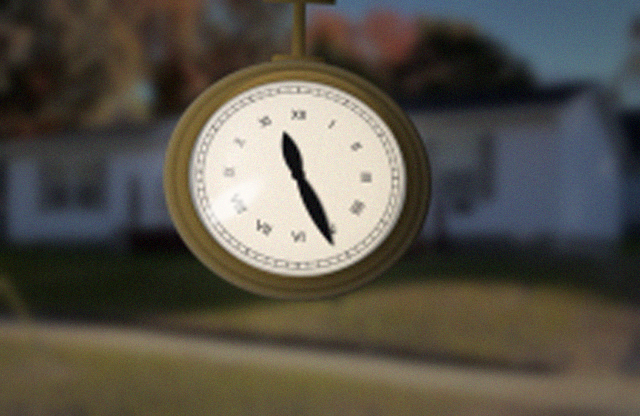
11:26
